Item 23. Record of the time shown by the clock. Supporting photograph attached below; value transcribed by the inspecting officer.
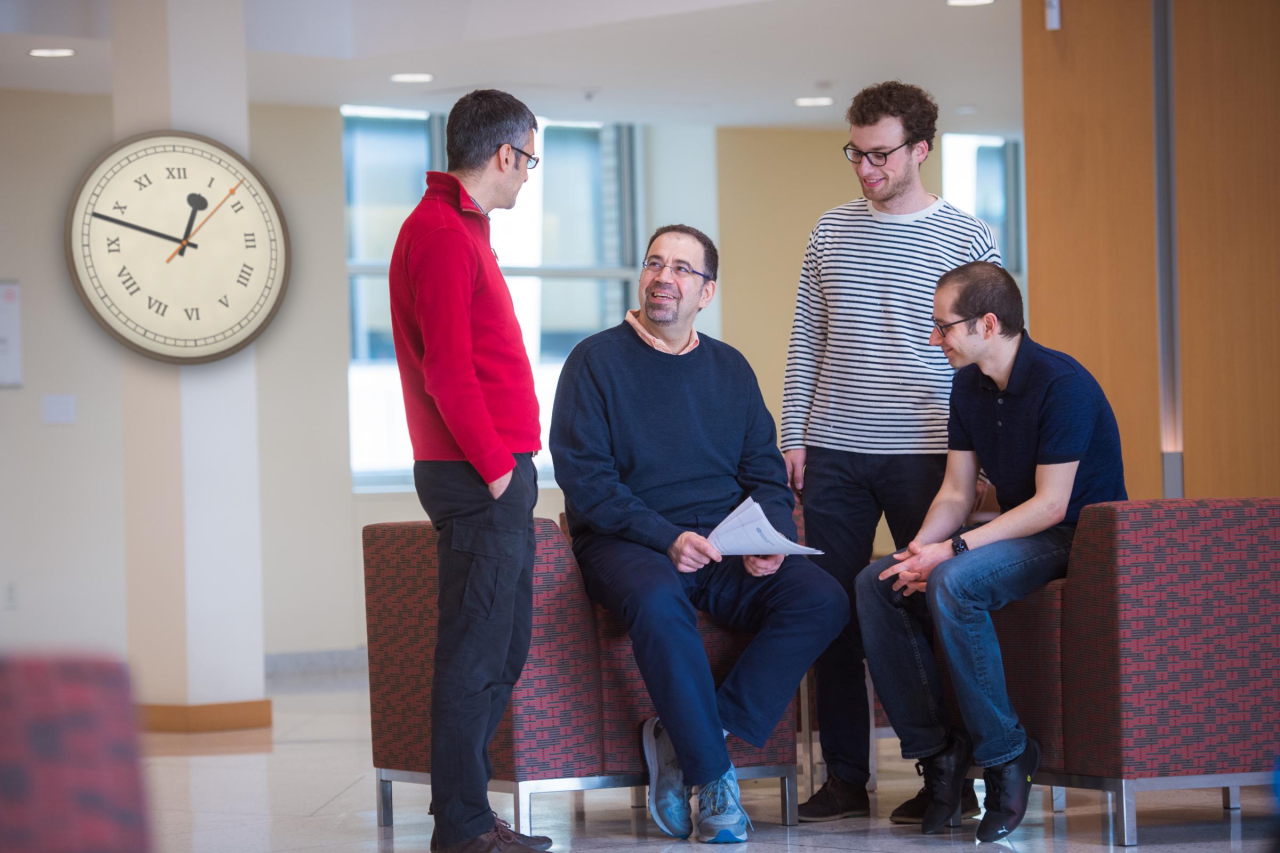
12:48:08
